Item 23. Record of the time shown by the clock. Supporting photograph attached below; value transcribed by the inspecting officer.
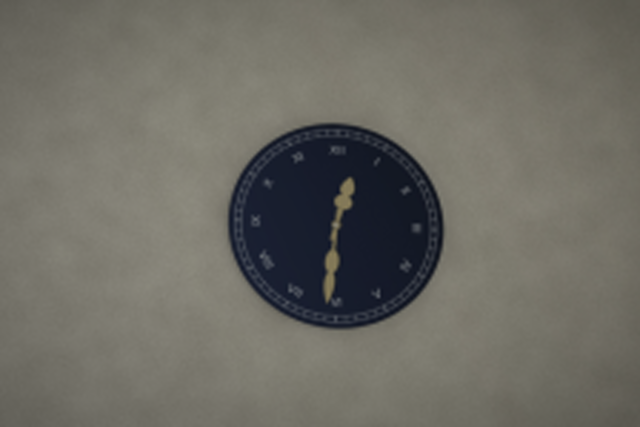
12:31
